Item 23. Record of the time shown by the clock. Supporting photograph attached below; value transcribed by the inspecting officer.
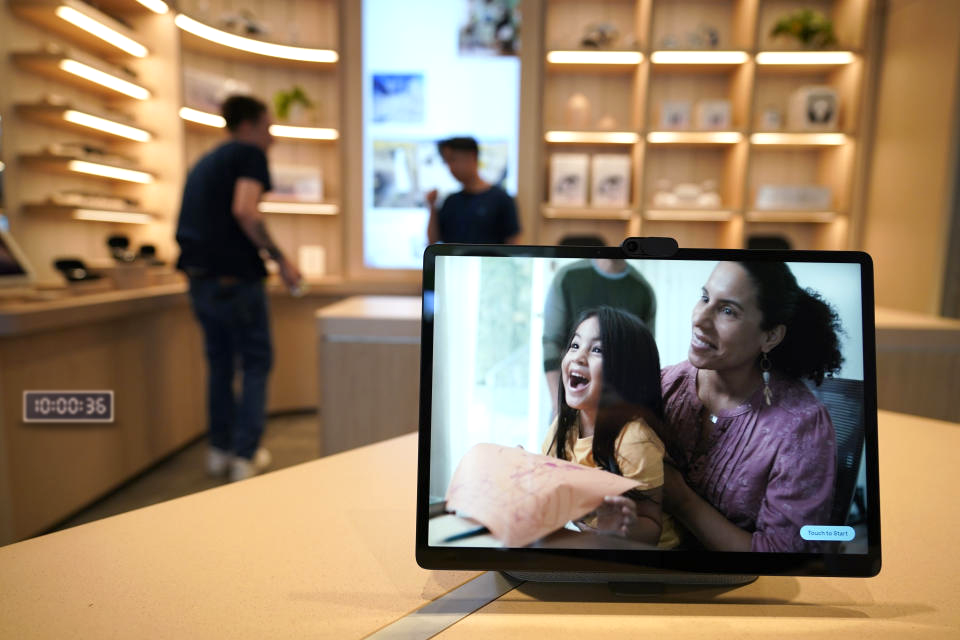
10:00:36
